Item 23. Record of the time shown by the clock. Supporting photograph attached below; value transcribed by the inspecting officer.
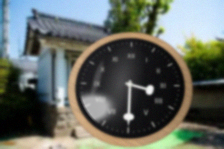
3:30
